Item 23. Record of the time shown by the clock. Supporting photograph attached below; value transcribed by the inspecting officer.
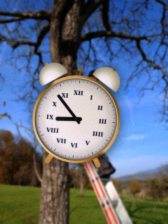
8:53
